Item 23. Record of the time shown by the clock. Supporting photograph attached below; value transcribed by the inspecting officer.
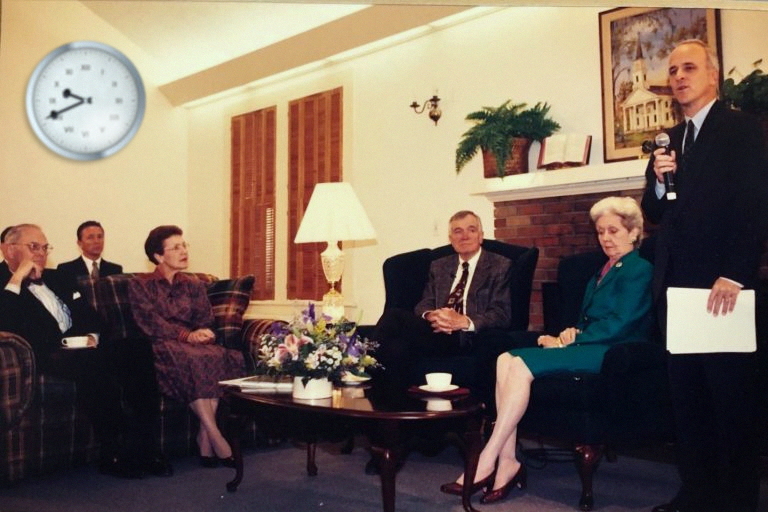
9:41
